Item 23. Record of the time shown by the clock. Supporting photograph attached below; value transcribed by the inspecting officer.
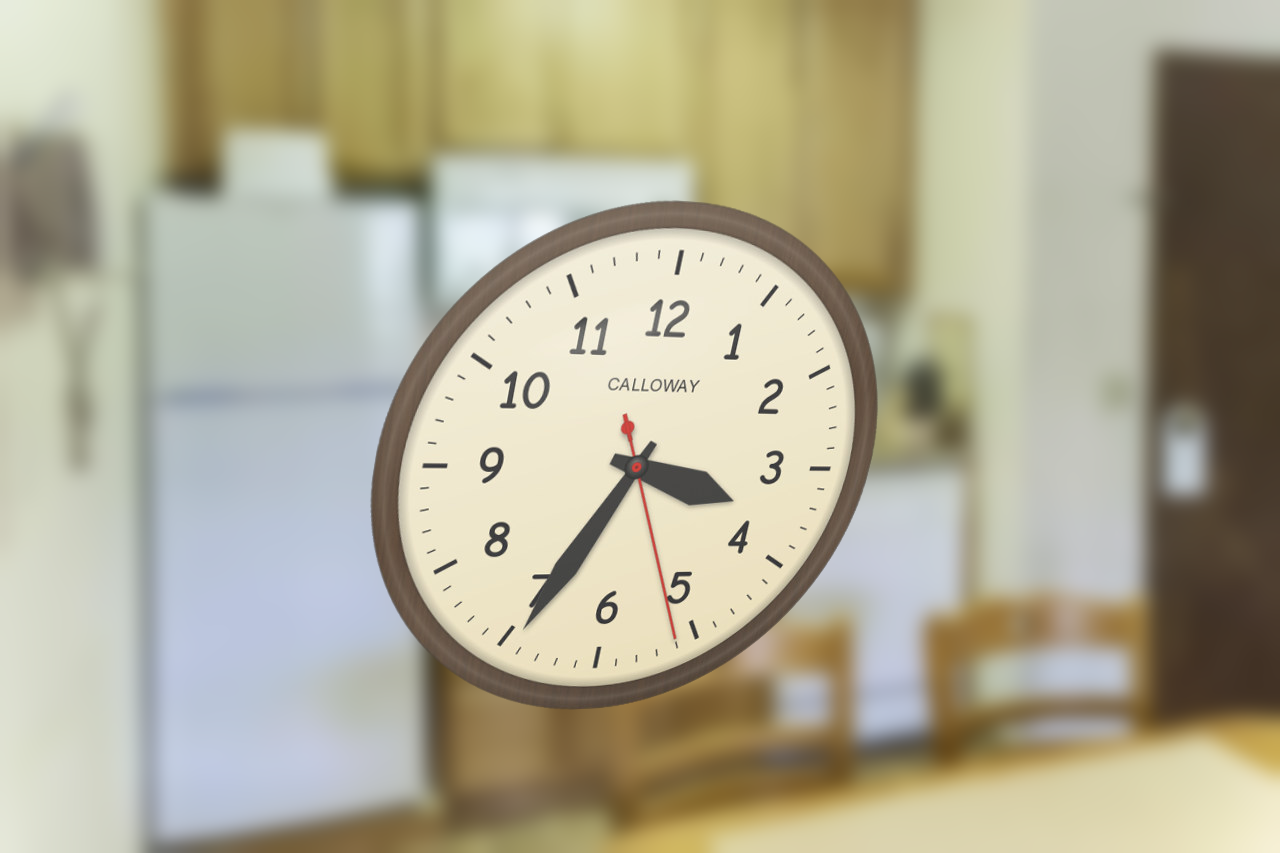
3:34:26
